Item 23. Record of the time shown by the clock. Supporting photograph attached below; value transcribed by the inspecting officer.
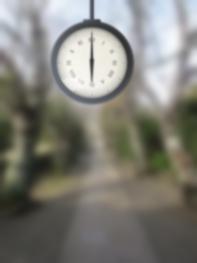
6:00
